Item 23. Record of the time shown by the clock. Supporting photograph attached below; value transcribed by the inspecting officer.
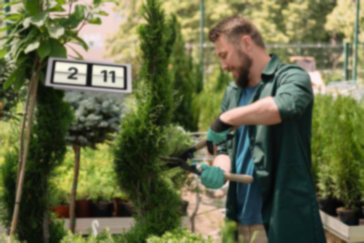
2:11
